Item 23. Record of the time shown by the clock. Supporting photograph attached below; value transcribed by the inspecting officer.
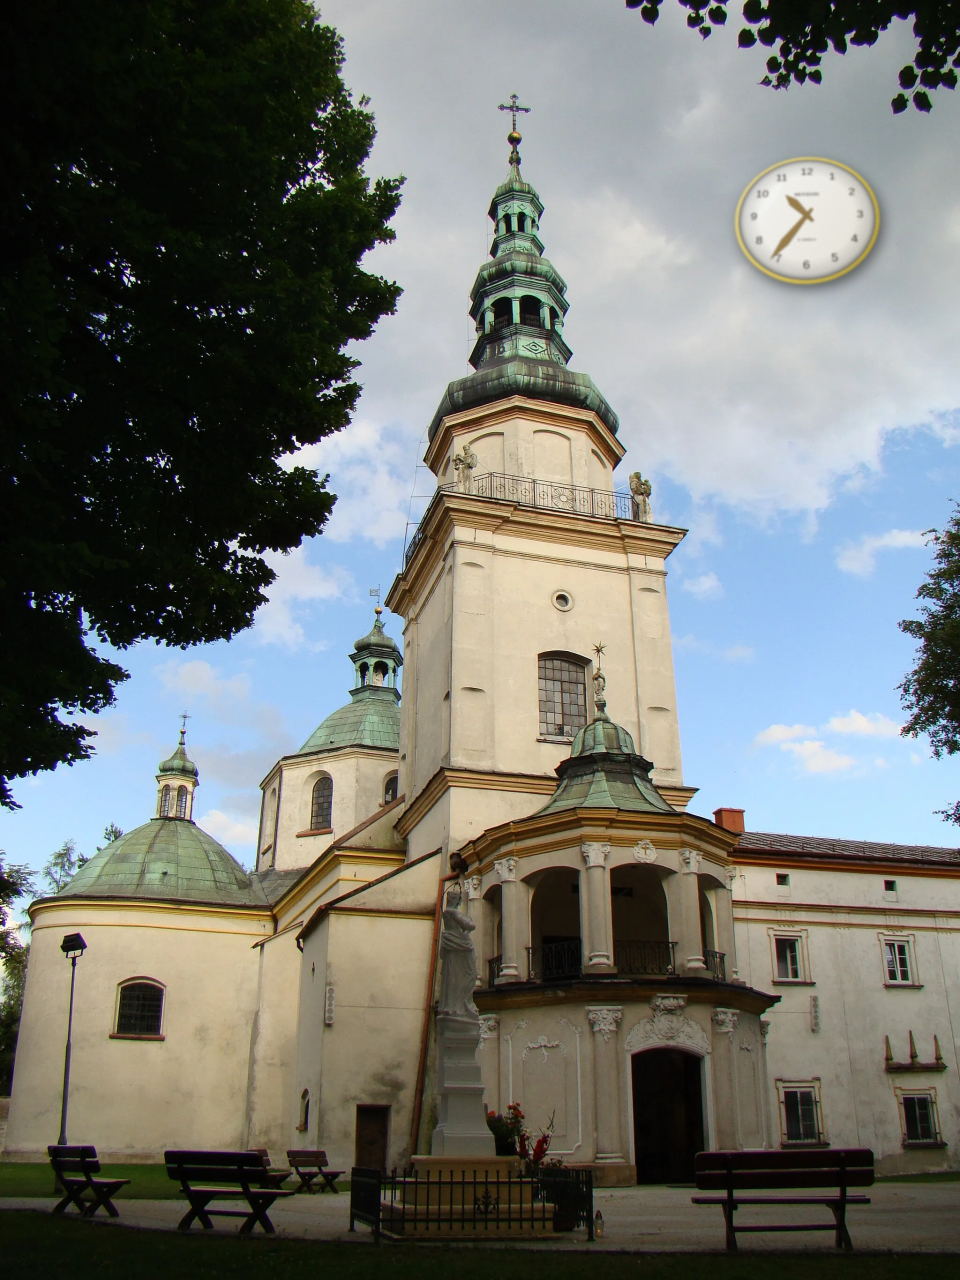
10:36
